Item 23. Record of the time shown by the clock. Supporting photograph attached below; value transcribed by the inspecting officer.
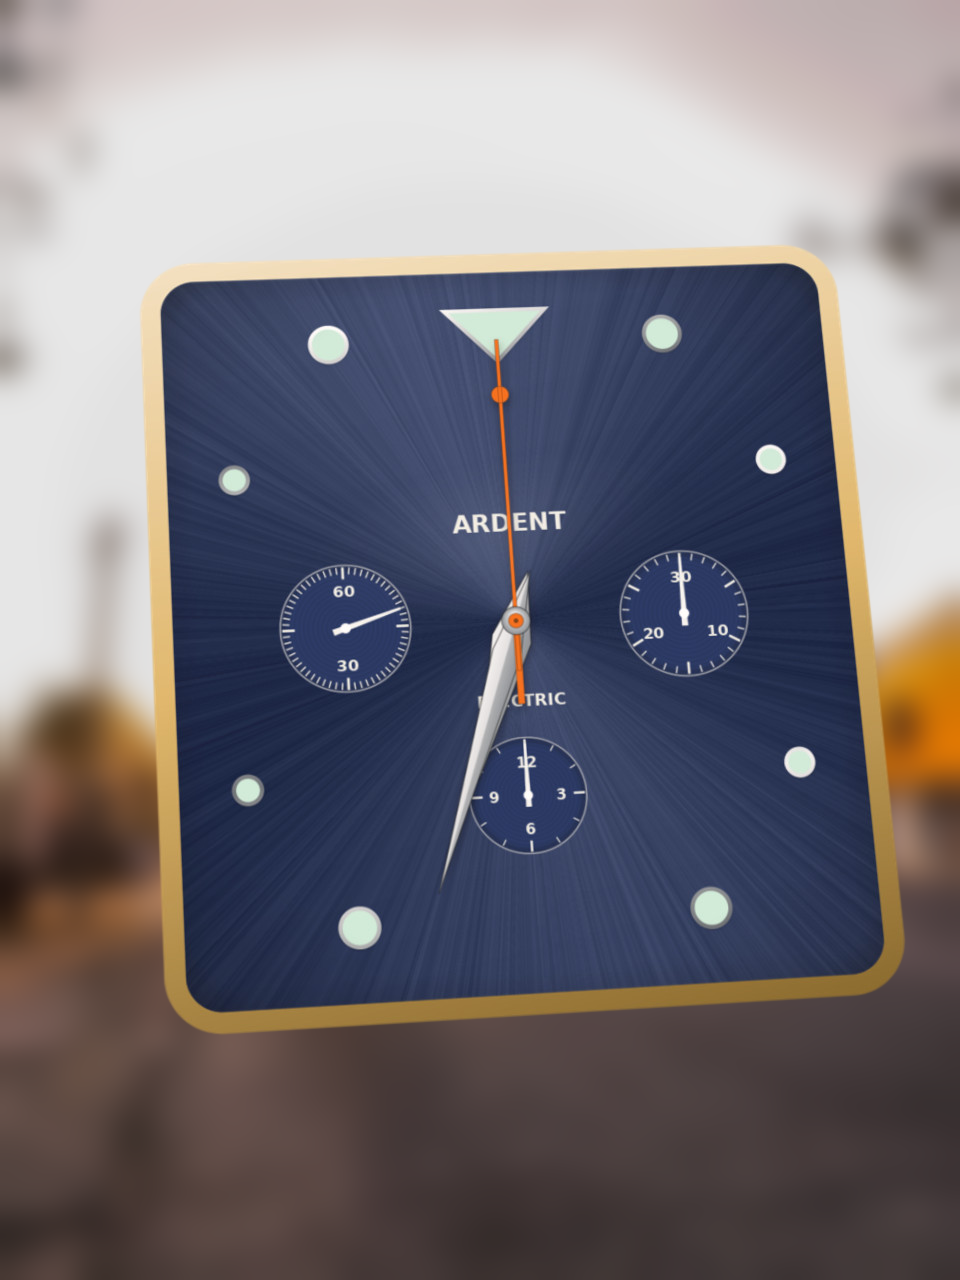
6:33:12
